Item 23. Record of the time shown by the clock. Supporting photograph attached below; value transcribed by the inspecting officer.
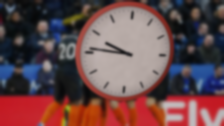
9:46
